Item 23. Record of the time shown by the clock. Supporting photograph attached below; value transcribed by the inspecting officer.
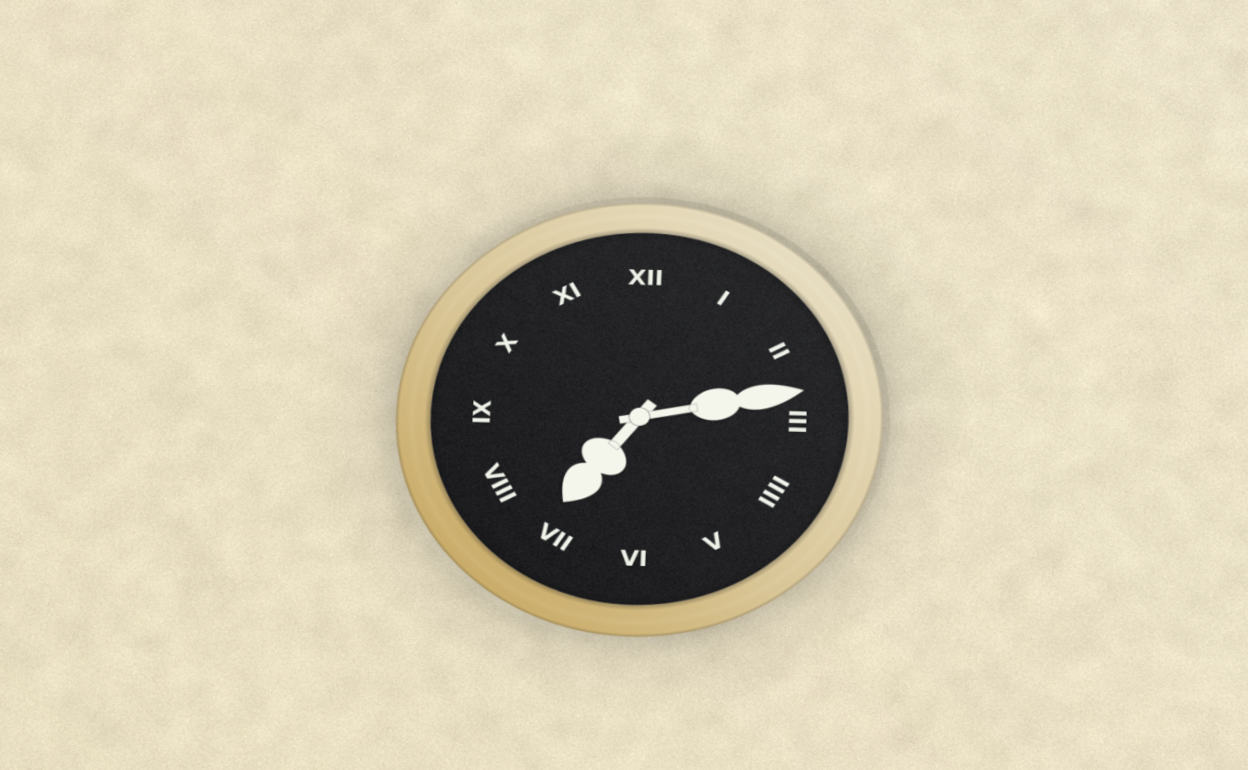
7:13
